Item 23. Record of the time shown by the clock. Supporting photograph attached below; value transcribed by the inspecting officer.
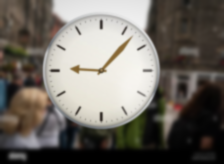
9:07
